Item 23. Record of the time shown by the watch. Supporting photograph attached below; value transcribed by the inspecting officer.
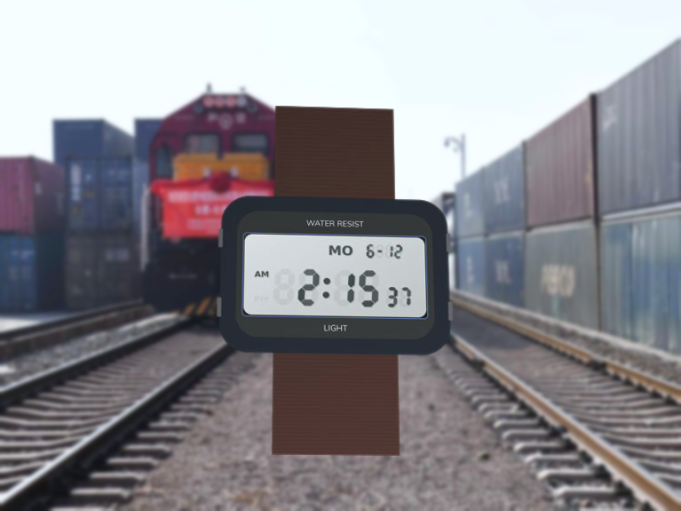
2:15:37
